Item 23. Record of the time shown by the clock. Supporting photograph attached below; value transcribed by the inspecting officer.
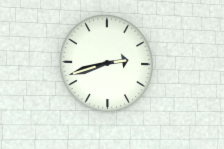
2:42
